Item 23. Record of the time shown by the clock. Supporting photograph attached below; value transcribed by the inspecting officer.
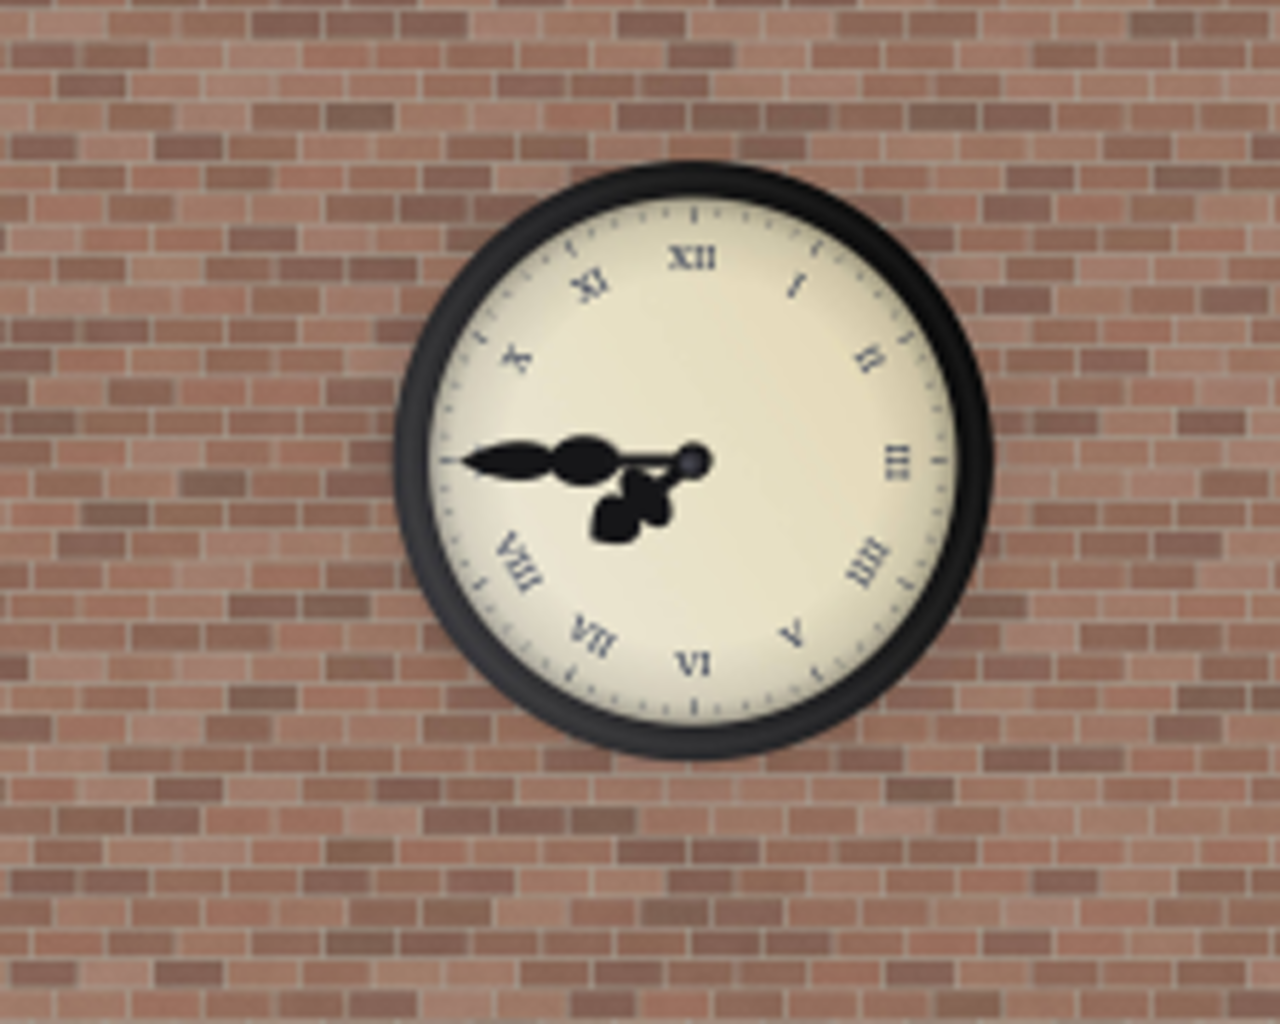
7:45
